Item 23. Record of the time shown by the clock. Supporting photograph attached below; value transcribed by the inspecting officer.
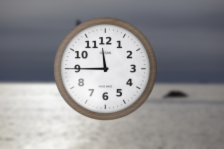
11:45
